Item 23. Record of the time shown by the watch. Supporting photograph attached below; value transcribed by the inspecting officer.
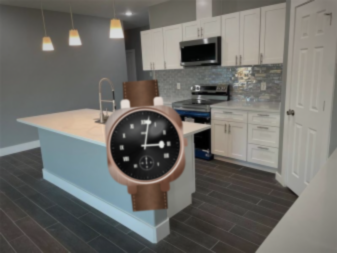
3:02
